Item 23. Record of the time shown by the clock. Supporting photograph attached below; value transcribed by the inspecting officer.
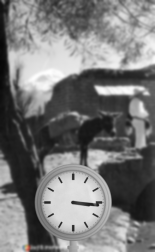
3:16
